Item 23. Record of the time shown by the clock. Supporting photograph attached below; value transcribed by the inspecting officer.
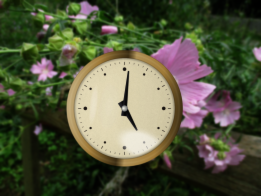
5:01
